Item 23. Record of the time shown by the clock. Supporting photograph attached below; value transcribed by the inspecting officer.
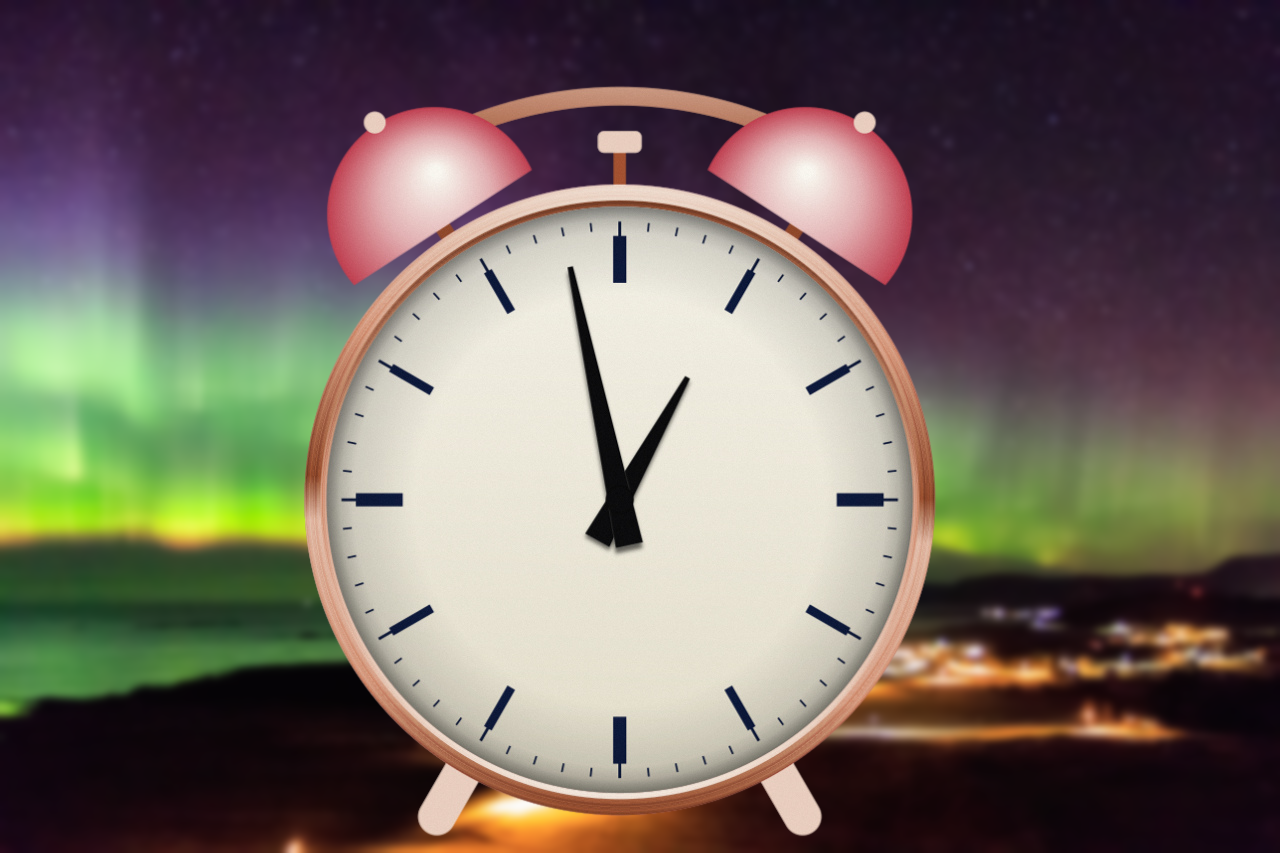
12:58
